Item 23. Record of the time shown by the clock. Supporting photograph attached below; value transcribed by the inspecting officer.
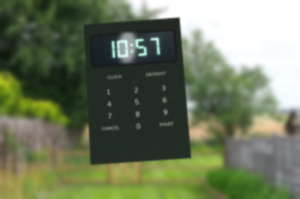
10:57
